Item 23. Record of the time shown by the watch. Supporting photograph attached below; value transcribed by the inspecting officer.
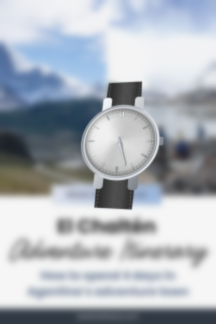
5:27
